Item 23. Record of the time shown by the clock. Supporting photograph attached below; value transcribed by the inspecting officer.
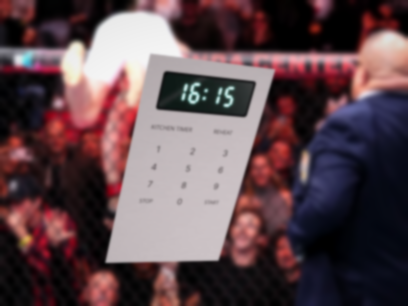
16:15
